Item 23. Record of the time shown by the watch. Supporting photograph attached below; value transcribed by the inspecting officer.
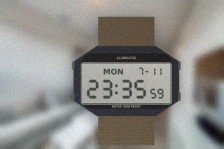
23:35:59
